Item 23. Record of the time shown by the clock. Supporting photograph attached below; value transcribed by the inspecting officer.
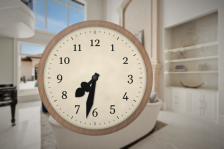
7:32
